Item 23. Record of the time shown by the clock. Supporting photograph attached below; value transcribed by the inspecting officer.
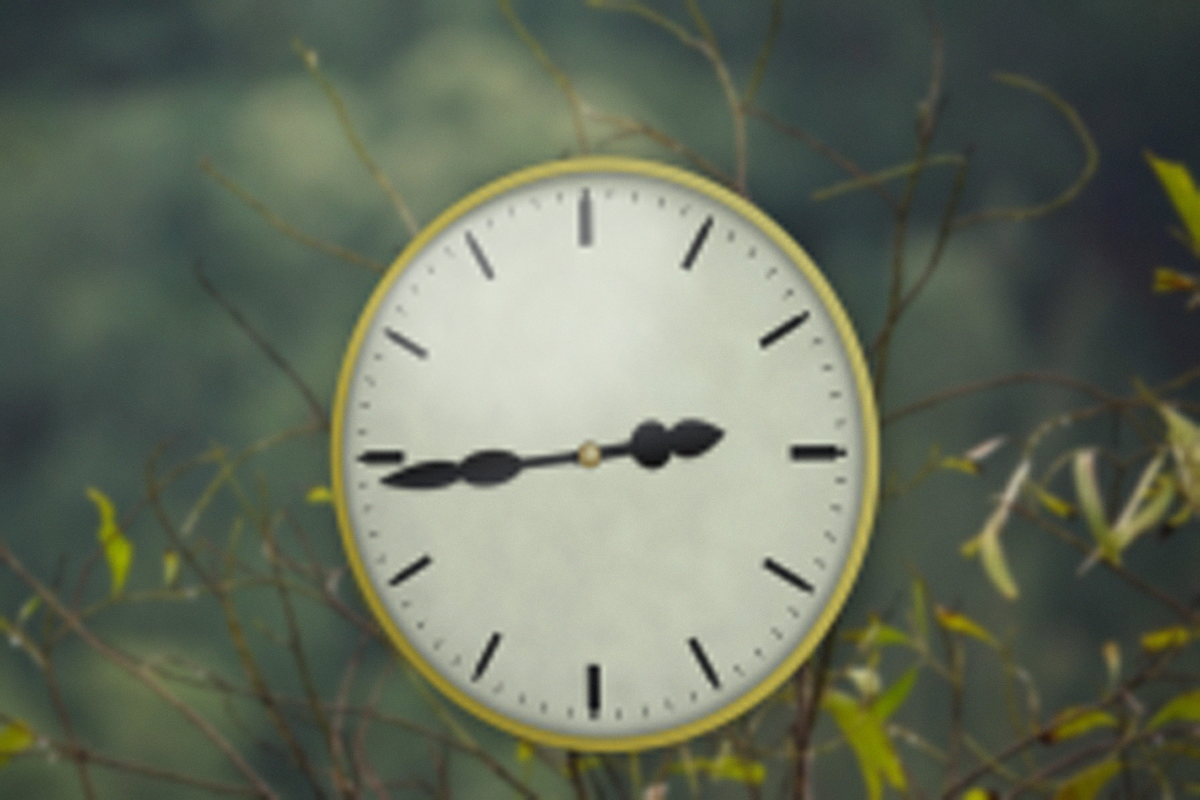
2:44
